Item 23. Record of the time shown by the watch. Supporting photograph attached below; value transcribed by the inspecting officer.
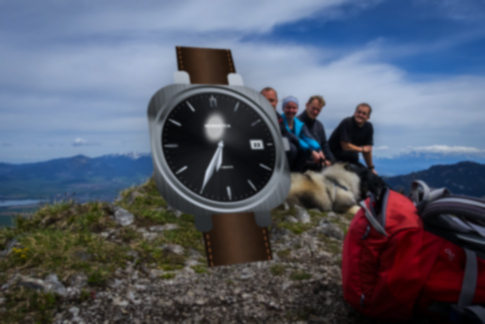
6:35
